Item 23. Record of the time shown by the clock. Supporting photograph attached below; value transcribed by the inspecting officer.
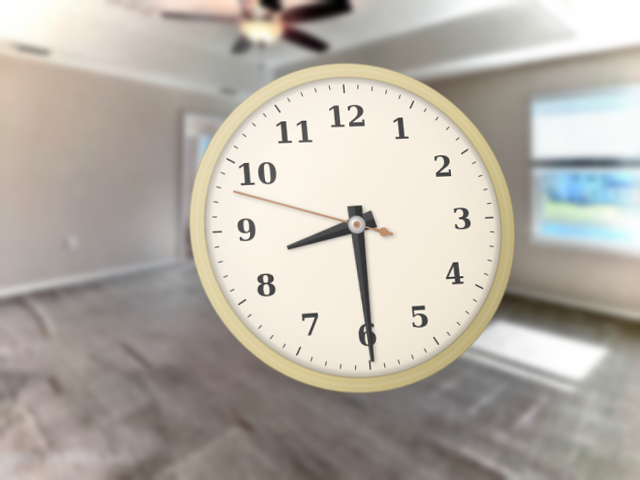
8:29:48
